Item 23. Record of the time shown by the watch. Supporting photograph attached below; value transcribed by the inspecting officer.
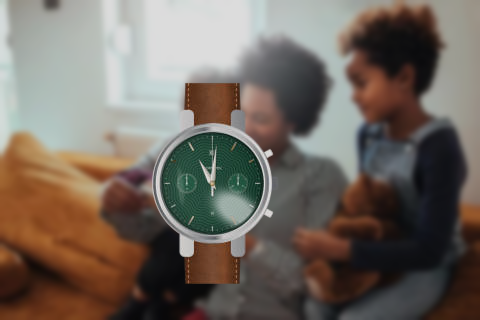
11:01
